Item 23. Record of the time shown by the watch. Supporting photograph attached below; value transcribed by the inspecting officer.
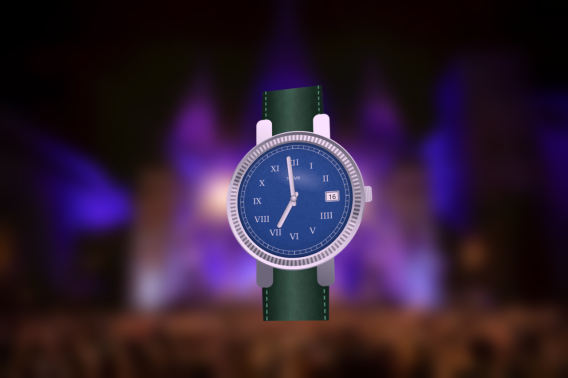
6:59
